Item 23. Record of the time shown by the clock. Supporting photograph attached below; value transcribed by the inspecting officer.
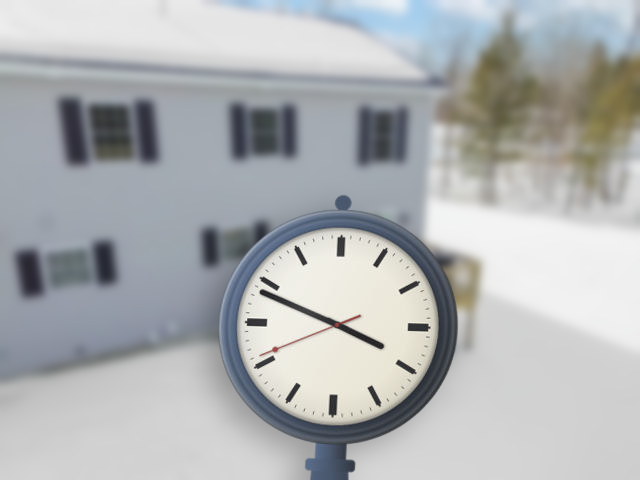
3:48:41
